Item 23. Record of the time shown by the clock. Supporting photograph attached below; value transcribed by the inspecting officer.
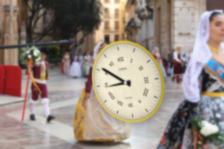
8:51
